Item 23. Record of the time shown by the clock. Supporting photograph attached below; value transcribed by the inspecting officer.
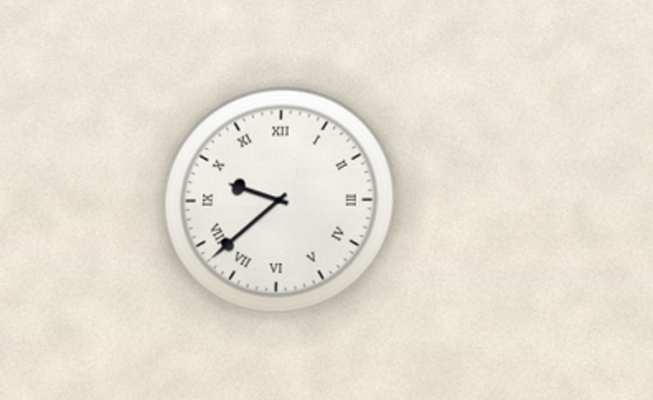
9:38
